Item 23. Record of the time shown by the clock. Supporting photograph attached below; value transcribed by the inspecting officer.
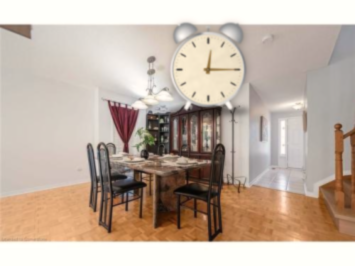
12:15
